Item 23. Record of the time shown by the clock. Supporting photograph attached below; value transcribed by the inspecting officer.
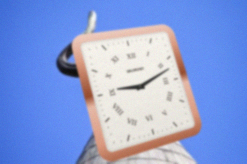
9:12
